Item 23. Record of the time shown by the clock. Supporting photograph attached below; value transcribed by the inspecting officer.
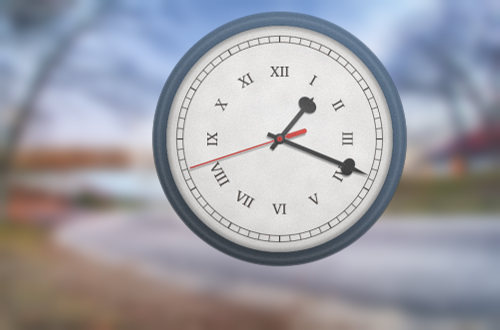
1:18:42
